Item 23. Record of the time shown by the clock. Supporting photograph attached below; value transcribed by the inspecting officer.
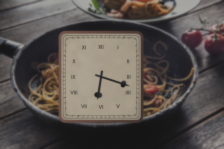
6:18
